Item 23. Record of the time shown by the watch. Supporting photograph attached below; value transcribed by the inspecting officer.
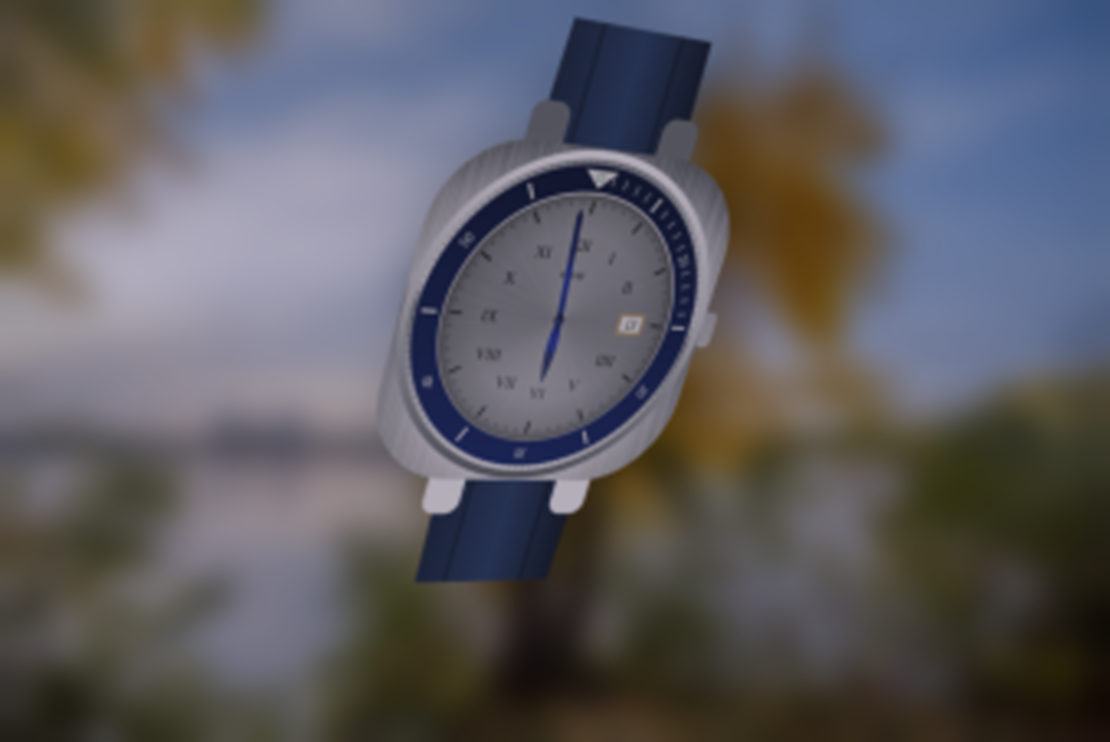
5:59
